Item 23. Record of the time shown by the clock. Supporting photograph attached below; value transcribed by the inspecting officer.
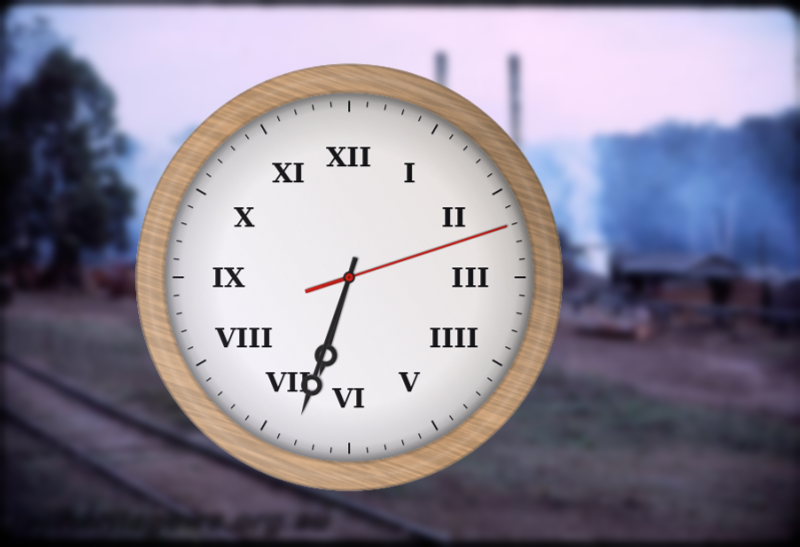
6:33:12
